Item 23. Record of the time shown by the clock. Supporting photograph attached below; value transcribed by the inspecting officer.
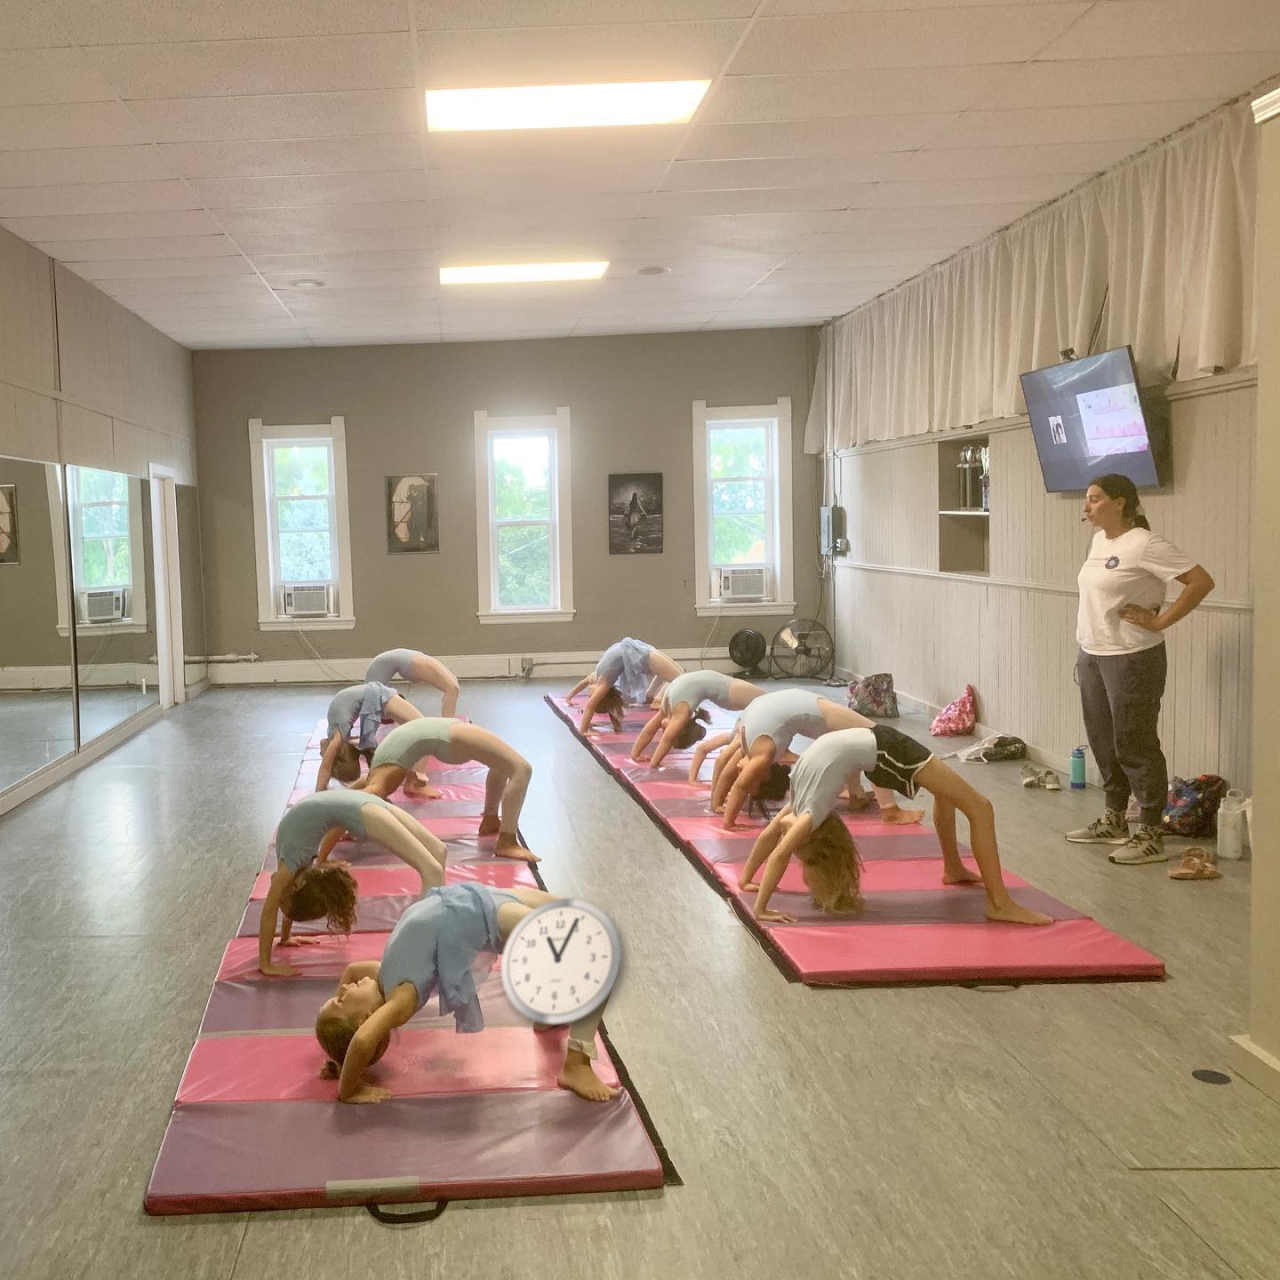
11:04
